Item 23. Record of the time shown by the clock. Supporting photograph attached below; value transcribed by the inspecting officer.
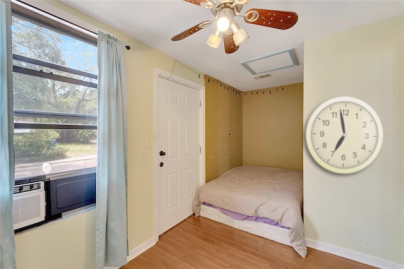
6:58
